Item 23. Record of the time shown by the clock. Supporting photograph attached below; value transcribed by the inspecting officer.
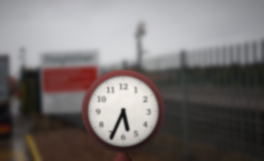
5:34
